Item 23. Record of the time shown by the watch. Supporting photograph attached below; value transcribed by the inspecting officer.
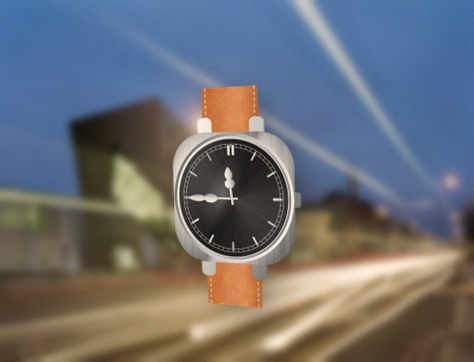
11:45
